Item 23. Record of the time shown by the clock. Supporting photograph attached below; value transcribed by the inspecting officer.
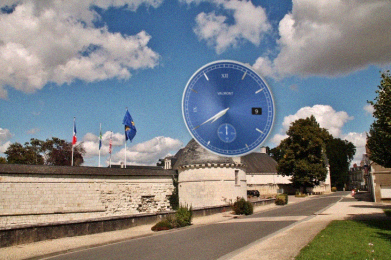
7:40
